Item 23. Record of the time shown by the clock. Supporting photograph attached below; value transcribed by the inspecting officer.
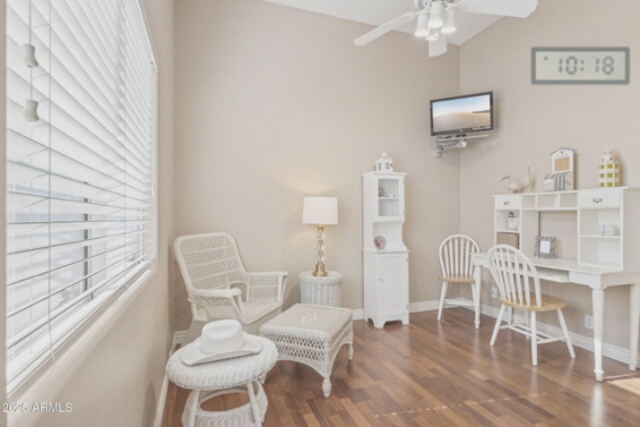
10:18
